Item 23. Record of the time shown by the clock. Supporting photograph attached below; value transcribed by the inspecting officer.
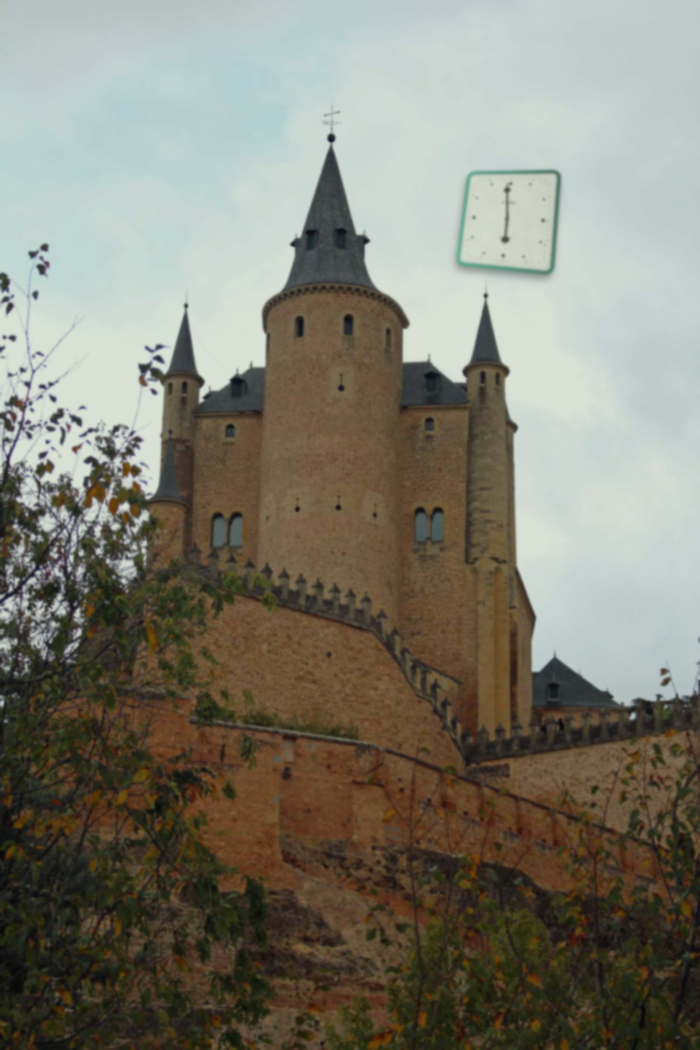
5:59
